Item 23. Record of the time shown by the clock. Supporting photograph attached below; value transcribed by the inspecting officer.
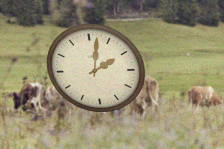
2:02
